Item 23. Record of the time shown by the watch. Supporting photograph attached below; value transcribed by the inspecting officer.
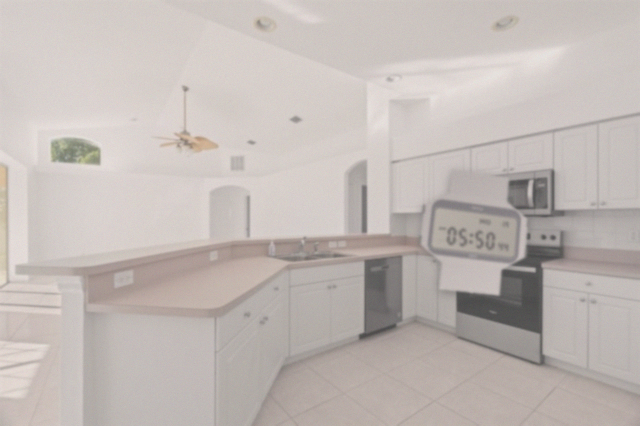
5:50
